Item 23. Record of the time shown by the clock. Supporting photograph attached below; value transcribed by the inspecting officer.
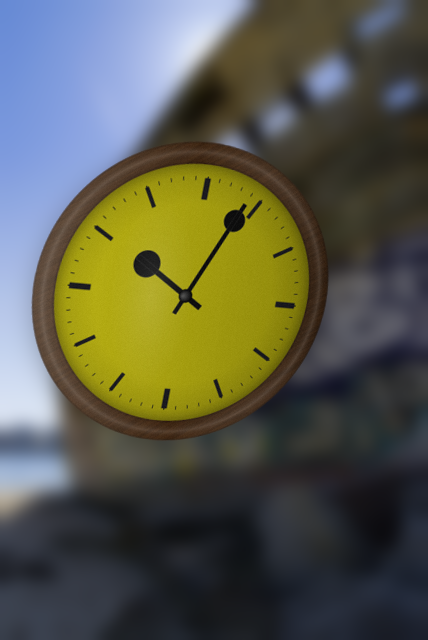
10:04
